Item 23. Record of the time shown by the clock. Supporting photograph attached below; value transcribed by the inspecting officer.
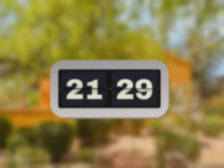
21:29
